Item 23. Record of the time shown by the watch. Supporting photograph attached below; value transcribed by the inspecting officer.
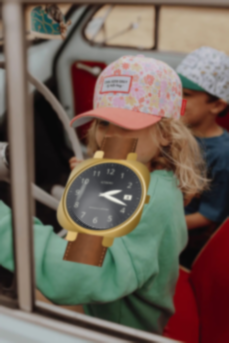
2:18
